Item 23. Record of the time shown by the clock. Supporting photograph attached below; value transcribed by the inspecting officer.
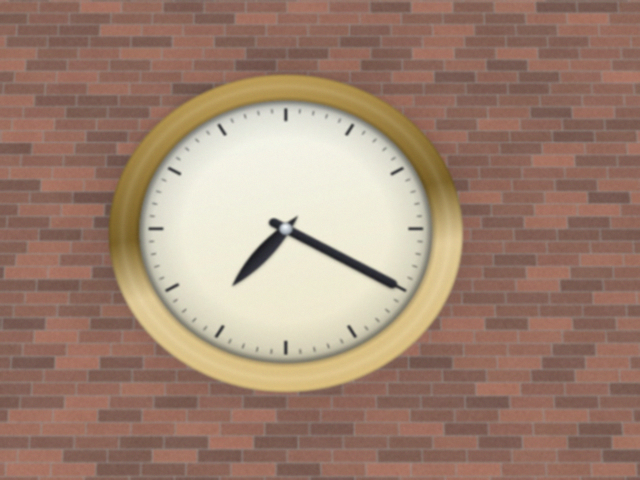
7:20
